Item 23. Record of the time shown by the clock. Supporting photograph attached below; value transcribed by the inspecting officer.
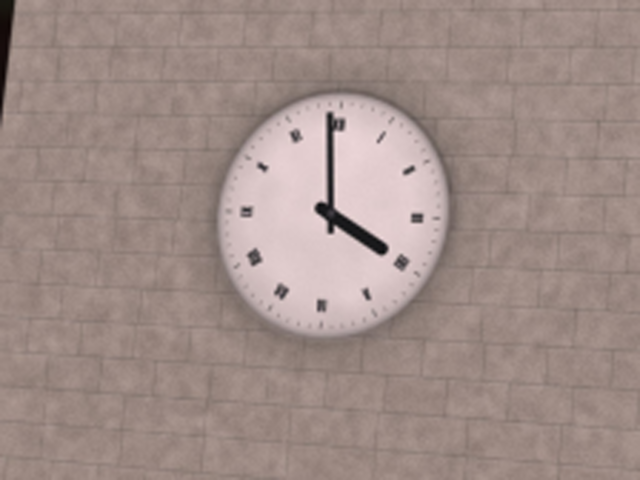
3:59
